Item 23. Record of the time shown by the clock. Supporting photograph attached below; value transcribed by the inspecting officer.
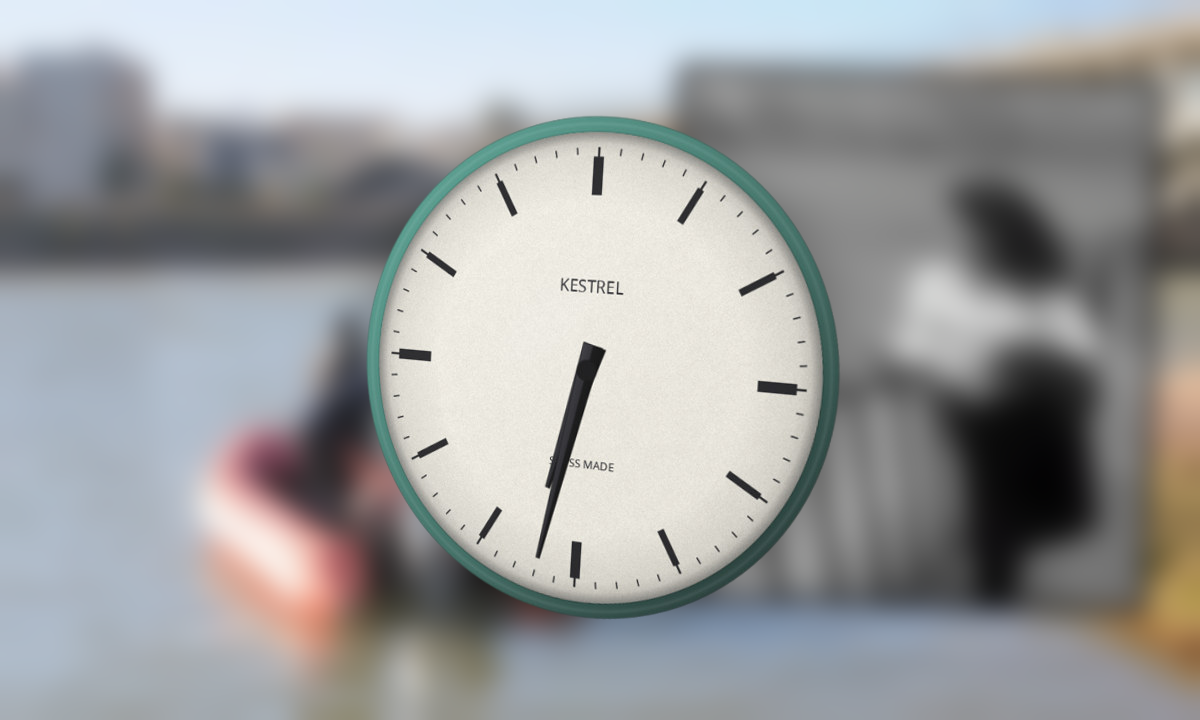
6:32
